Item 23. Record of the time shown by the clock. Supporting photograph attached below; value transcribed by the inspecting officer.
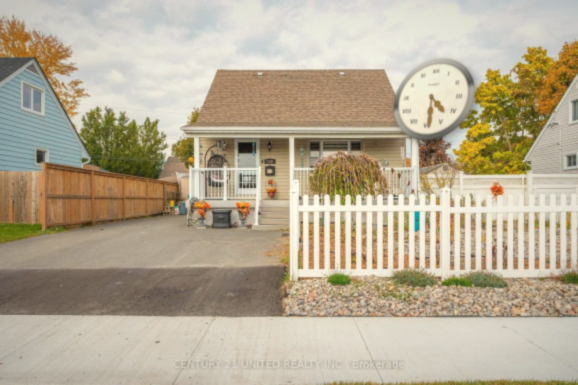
4:29
